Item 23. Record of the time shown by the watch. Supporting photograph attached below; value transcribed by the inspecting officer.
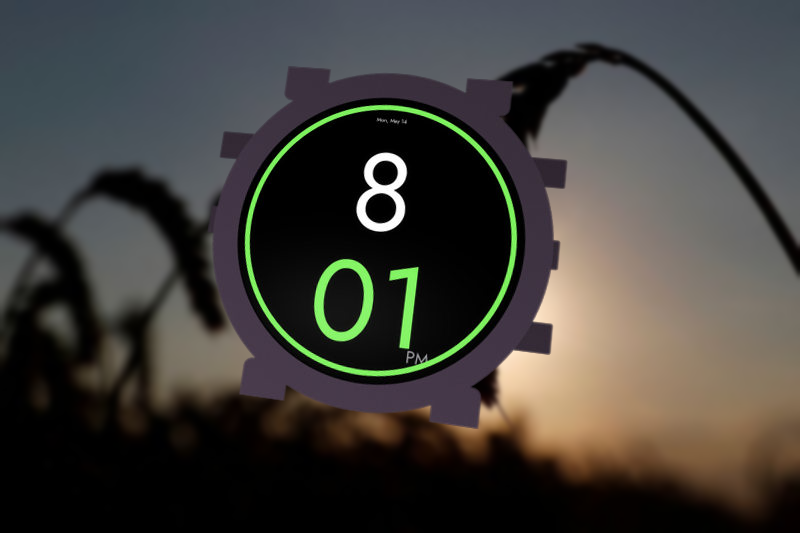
8:01
